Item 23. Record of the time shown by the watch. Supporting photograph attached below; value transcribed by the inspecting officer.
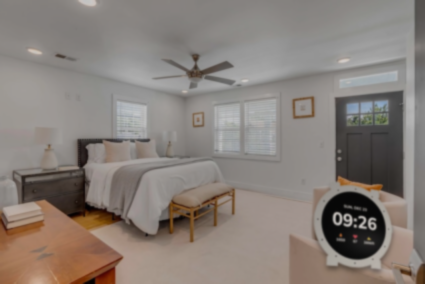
9:26
